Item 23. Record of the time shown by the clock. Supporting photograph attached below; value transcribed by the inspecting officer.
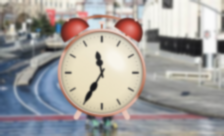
11:35
